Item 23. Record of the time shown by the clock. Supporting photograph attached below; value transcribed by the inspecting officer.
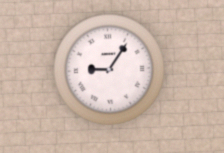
9:06
